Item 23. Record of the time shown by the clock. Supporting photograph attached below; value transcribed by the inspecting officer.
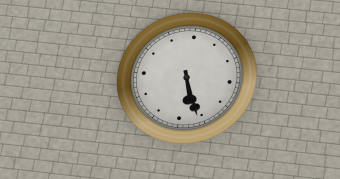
5:26
